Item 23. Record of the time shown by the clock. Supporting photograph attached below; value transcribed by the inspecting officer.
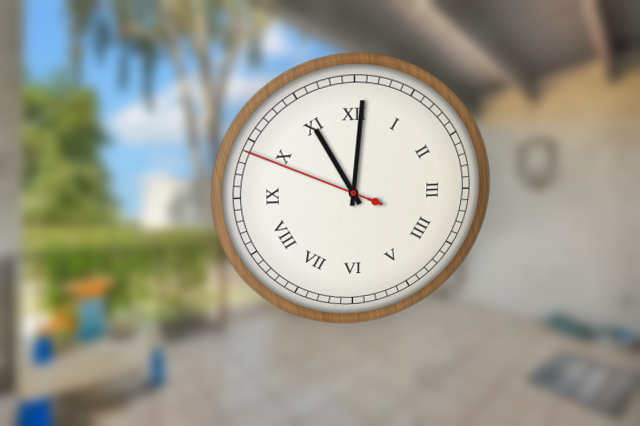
11:00:49
